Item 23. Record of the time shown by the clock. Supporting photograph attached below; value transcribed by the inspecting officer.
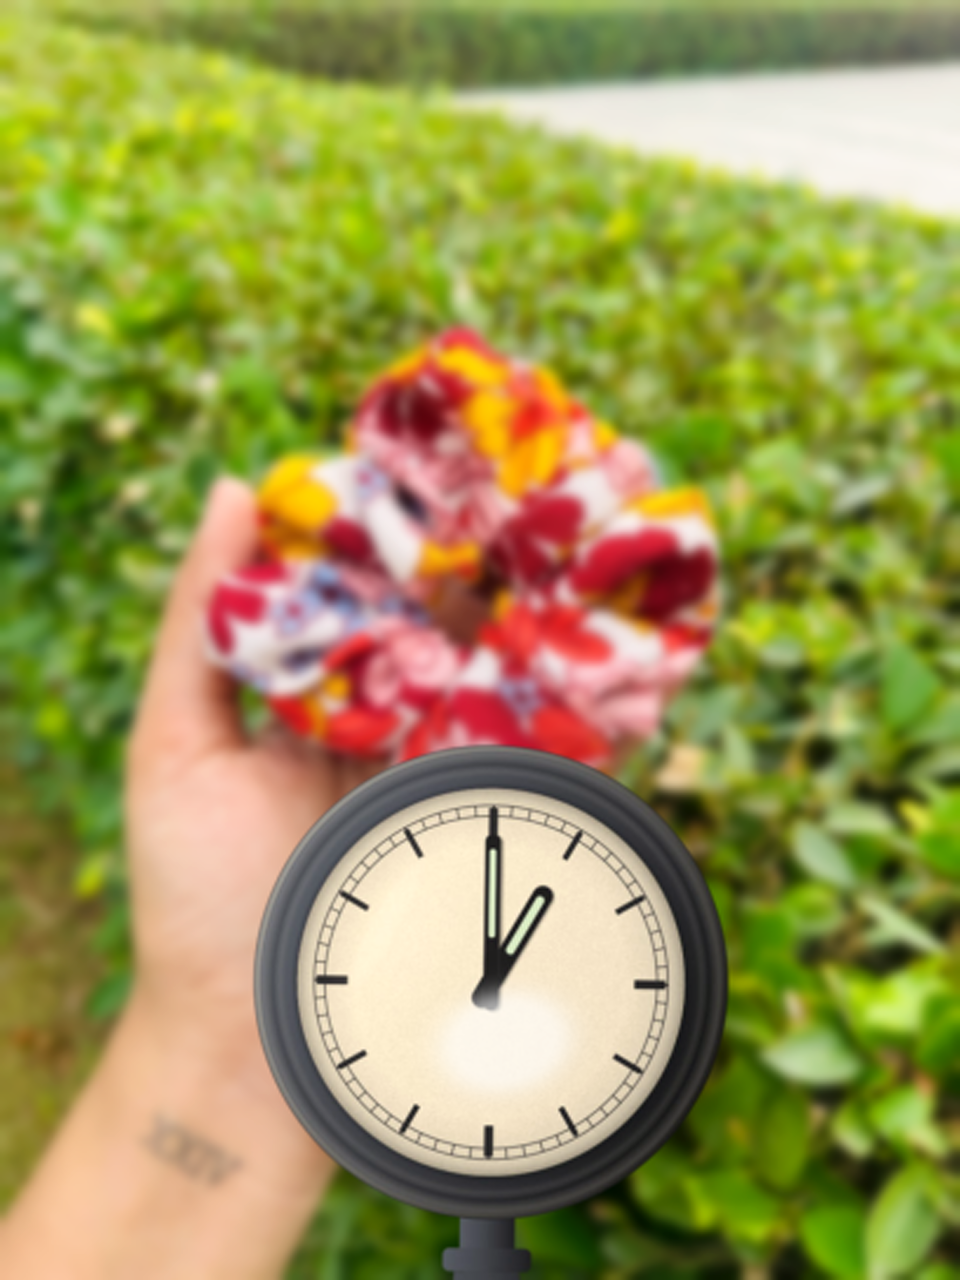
1:00
